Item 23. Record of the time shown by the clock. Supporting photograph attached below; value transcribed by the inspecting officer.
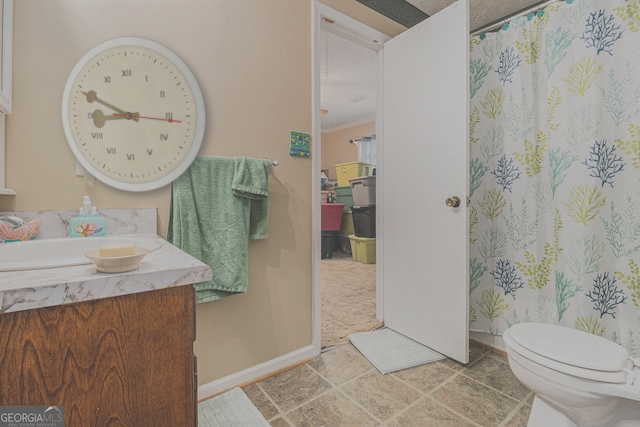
8:49:16
